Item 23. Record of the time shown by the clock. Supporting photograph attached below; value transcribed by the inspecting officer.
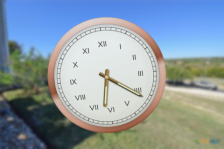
6:21
